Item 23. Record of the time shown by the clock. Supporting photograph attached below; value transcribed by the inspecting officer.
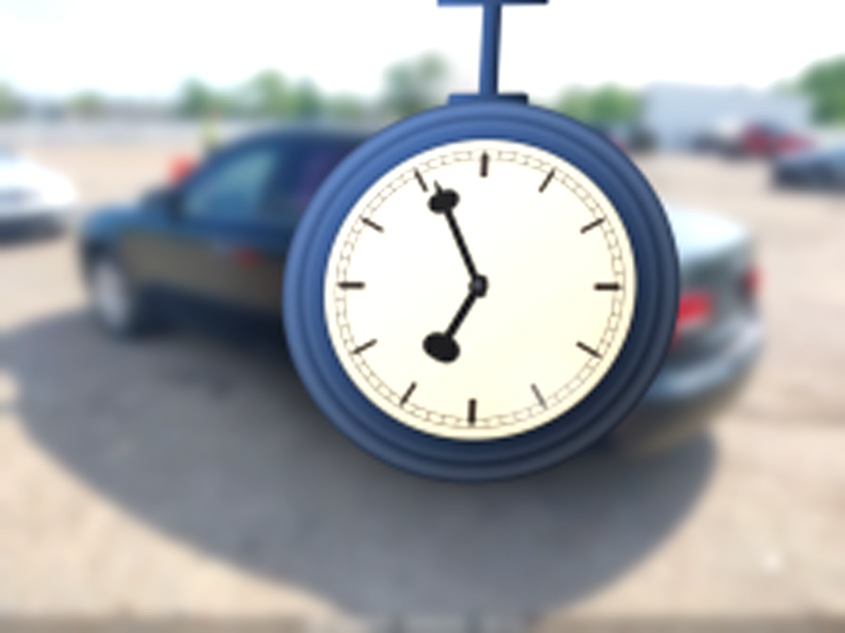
6:56
